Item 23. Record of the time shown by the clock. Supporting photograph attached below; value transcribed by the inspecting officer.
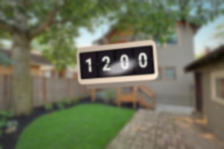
12:00
